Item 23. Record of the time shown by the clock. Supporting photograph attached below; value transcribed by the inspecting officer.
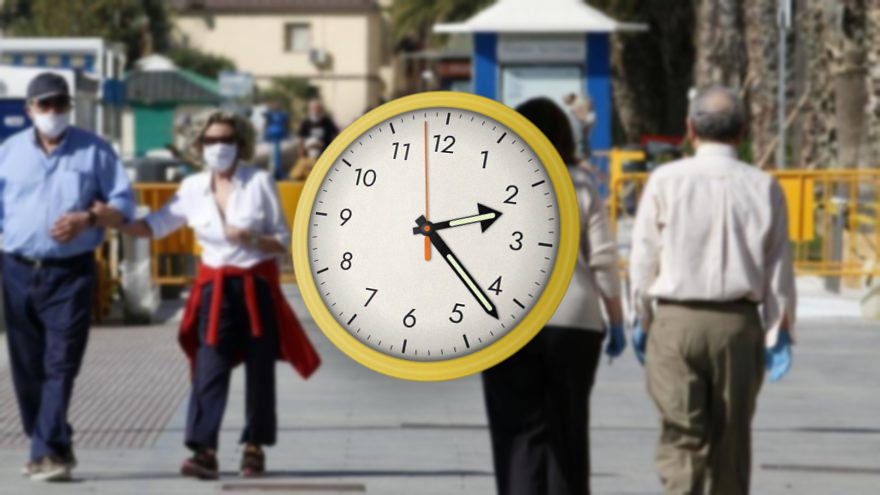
2:21:58
